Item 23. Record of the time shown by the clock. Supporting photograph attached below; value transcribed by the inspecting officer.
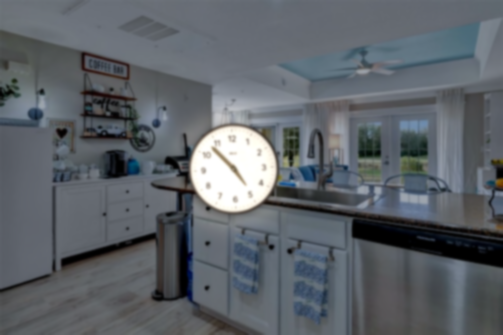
4:53
